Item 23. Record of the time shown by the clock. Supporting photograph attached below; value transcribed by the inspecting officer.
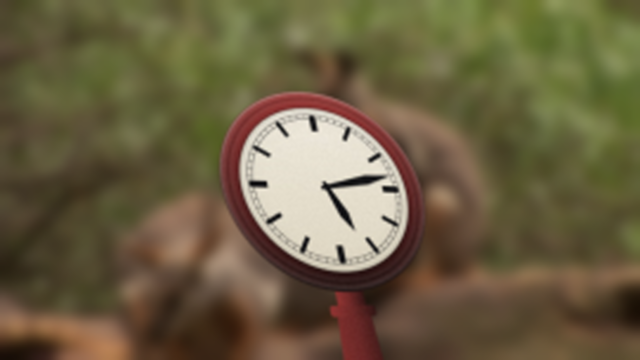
5:13
